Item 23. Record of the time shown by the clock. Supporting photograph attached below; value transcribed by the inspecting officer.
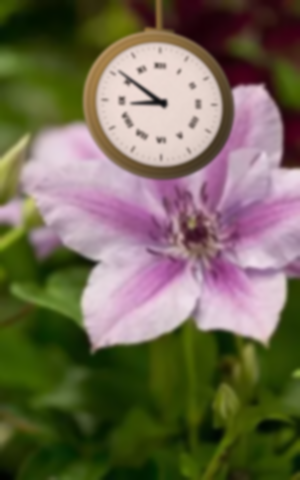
8:51
